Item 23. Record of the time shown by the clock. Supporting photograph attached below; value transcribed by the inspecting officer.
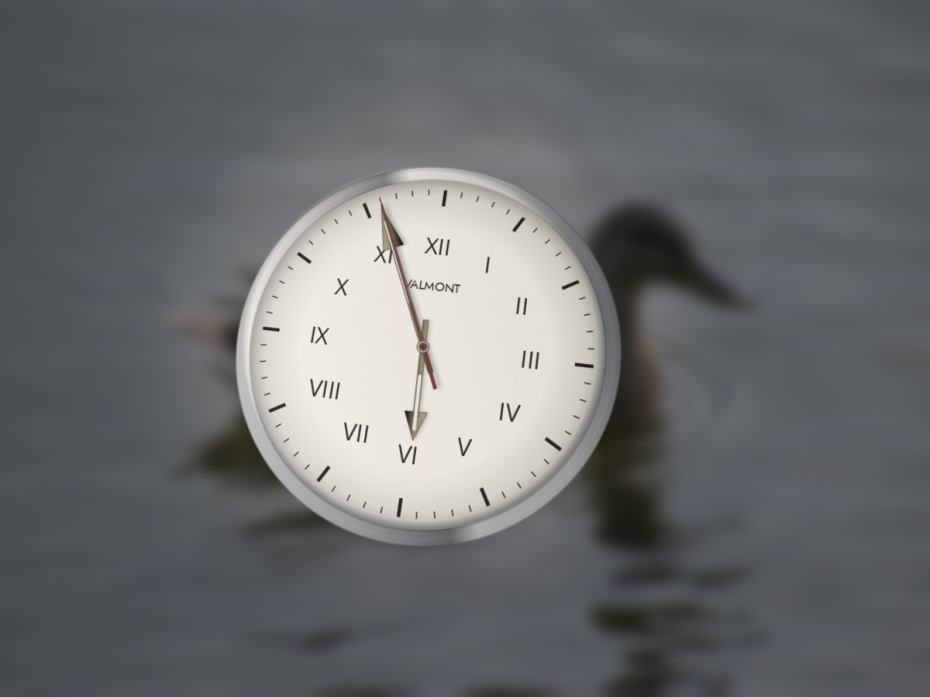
5:55:56
